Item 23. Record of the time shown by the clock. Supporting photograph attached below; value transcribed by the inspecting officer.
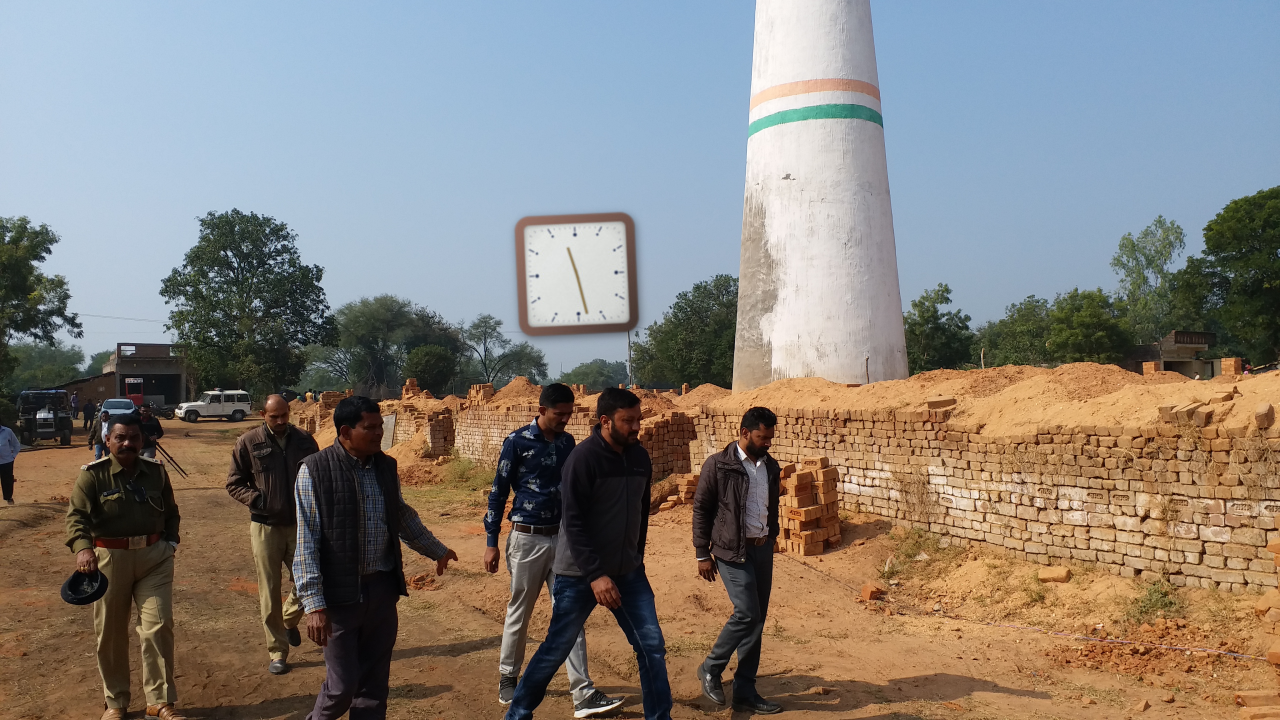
11:28
